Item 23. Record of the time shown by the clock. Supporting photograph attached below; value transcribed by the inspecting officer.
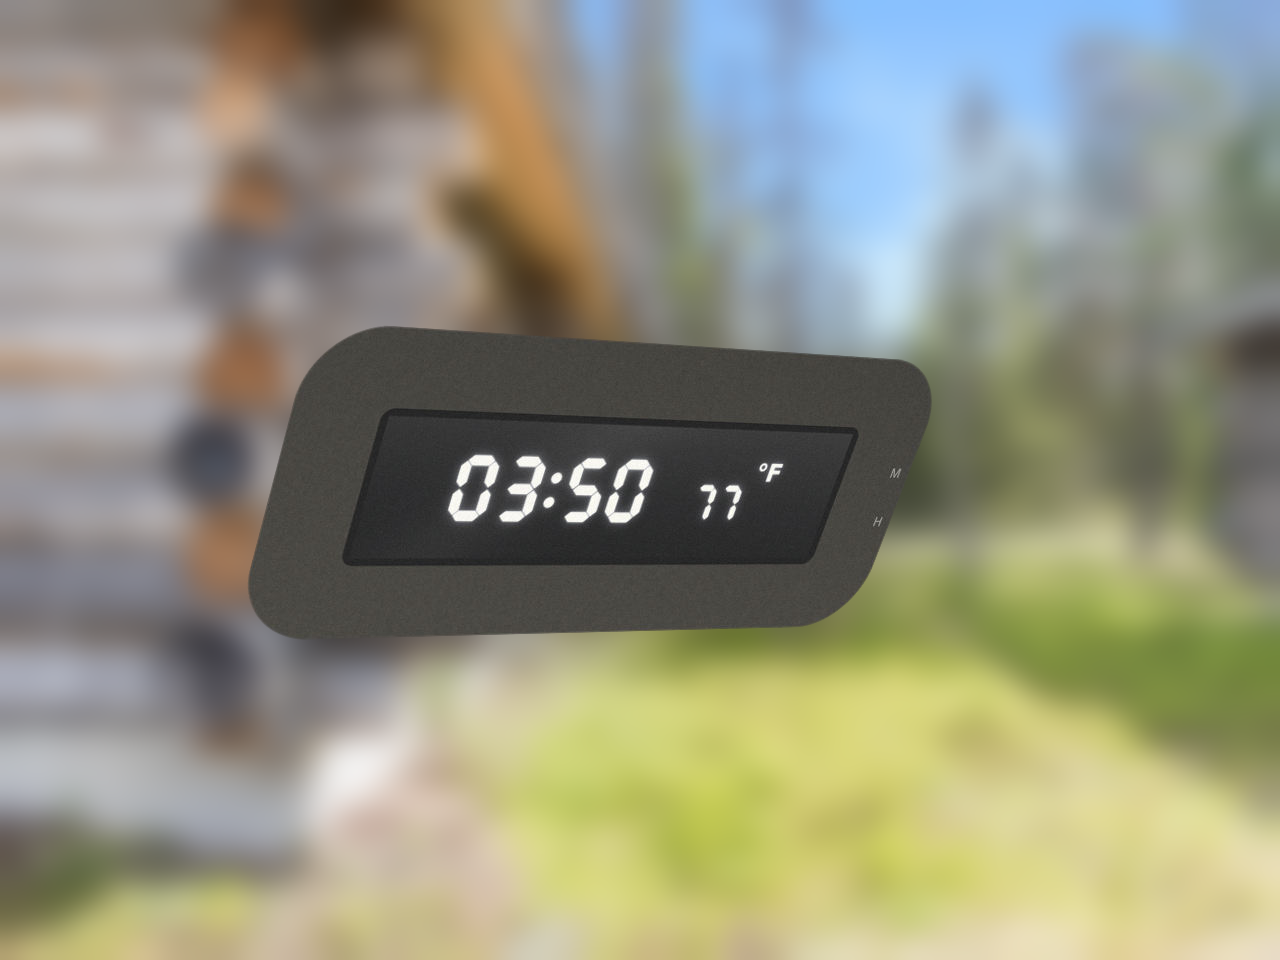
3:50
